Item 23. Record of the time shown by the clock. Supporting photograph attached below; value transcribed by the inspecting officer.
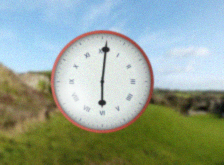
6:01
